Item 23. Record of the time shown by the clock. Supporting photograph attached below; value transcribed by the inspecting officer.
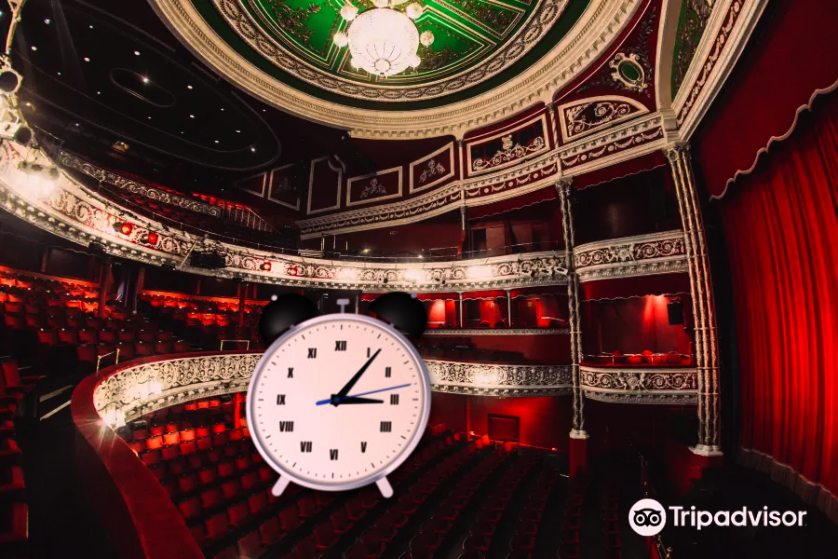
3:06:13
